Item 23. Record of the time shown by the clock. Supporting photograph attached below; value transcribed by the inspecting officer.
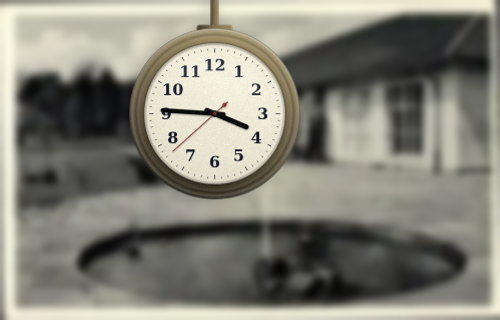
3:45:38
